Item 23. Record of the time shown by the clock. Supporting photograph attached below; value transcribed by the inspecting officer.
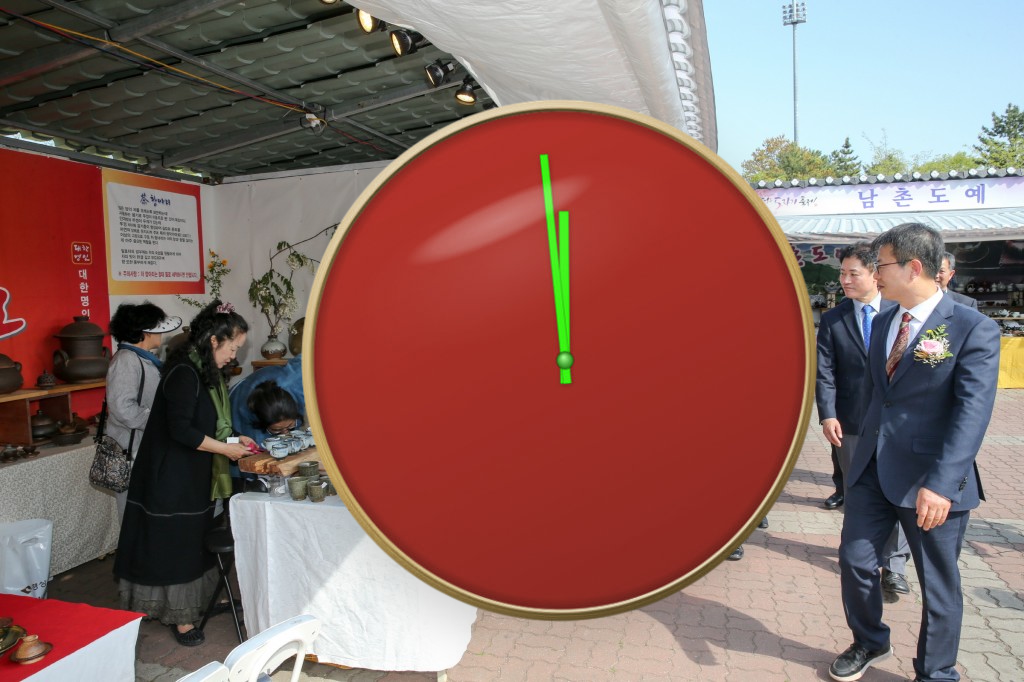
11:59
